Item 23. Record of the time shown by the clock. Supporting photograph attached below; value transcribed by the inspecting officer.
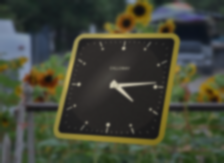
4:14
